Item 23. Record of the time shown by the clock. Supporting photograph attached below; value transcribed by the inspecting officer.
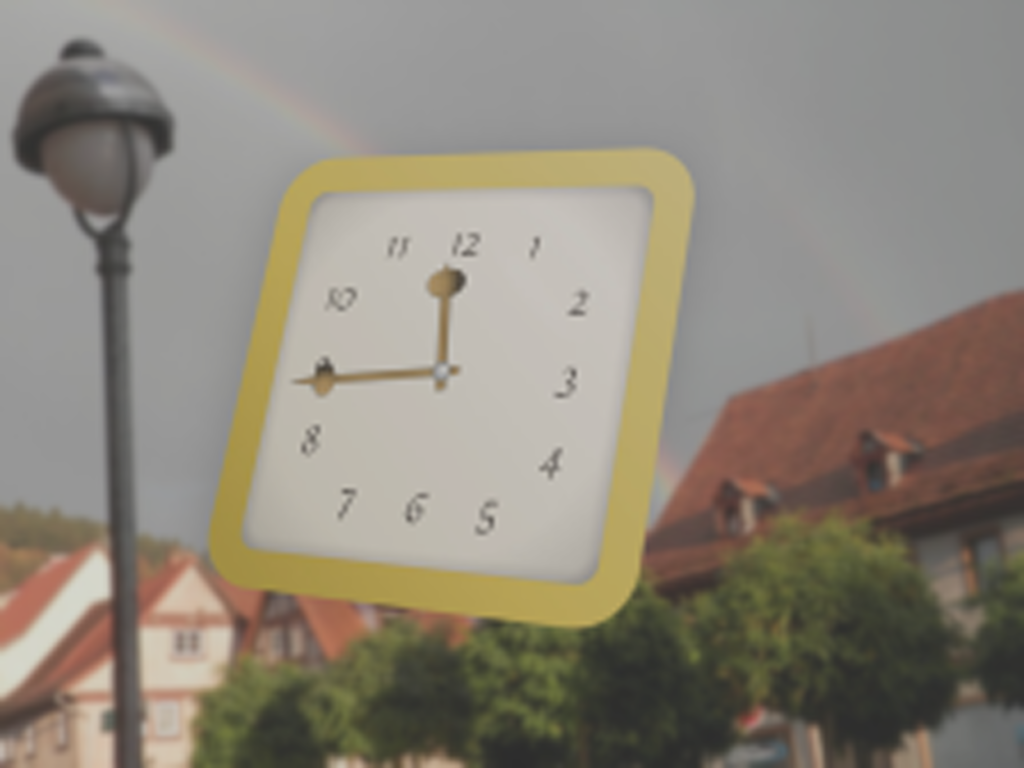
11:44
